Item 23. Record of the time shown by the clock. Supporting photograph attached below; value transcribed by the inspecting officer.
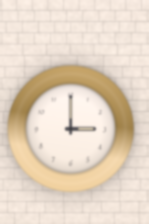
3:00
